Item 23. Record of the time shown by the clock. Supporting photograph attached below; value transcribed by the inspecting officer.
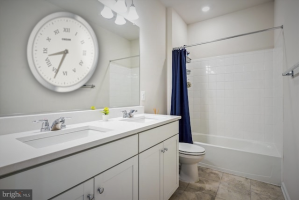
8:34
